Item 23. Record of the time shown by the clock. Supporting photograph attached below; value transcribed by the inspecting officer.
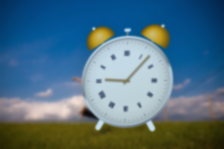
9:07
